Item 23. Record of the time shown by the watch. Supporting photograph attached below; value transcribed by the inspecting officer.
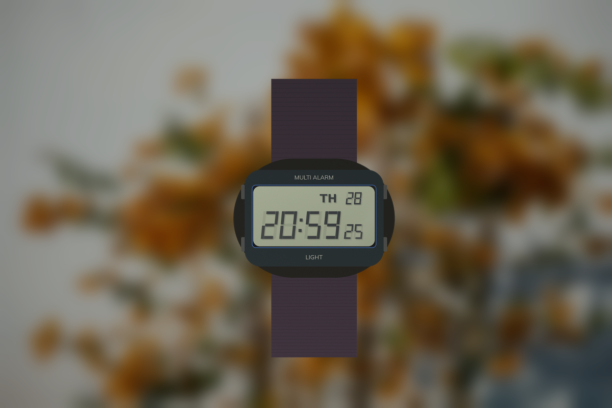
20:59:25
